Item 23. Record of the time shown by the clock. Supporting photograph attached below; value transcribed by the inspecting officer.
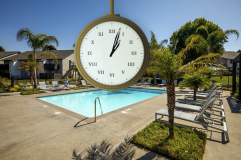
1:03
